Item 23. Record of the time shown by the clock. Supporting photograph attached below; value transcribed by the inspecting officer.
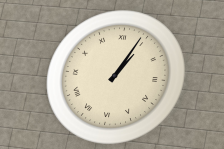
1:04
